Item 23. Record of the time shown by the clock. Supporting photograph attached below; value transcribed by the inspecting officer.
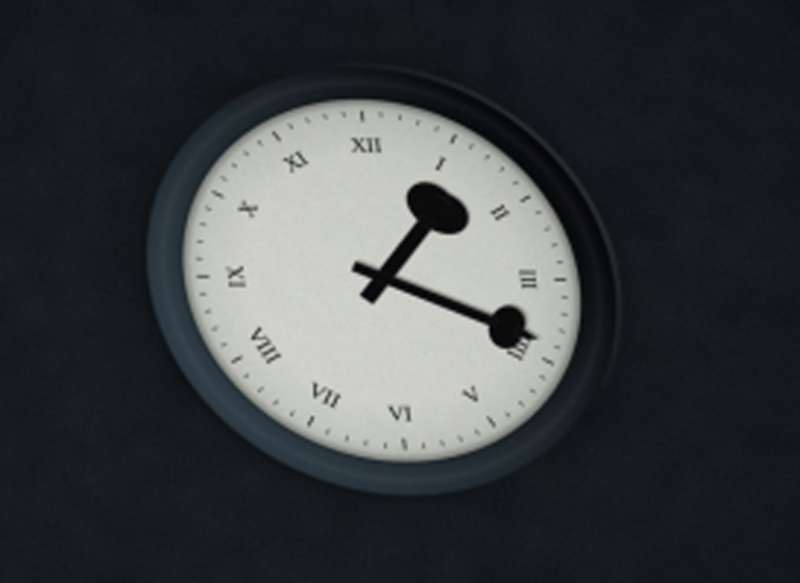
1:19
